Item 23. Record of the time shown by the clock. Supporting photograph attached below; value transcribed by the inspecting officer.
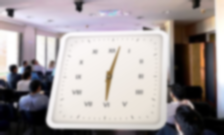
6:02
